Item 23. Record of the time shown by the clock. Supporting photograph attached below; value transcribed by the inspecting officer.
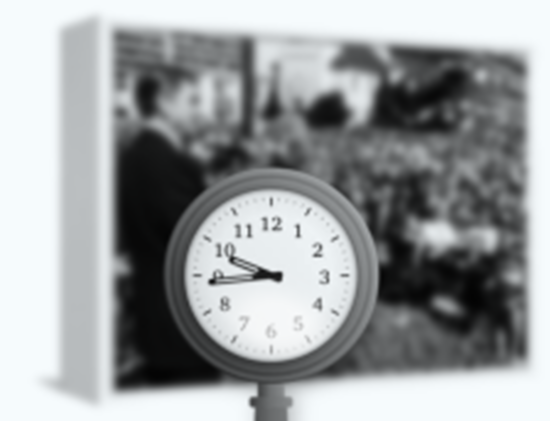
9:44
